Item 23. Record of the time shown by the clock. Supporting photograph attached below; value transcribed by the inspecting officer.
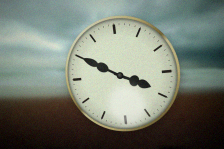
3:50
